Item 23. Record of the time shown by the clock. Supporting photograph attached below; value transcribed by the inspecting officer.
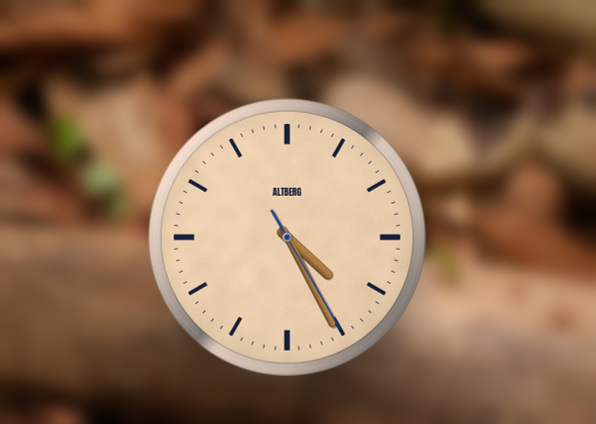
4:25:25
